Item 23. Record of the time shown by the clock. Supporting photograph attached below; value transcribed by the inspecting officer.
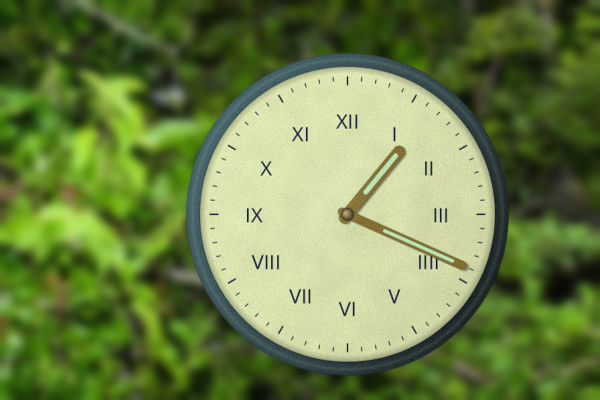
1:19
